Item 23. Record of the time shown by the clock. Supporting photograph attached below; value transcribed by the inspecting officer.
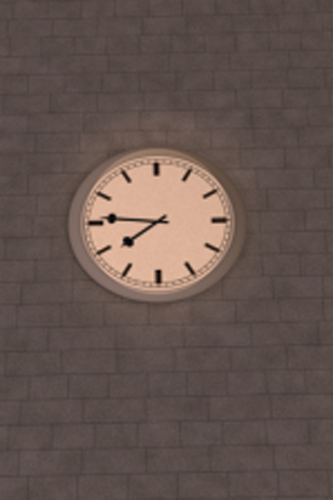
7:46
